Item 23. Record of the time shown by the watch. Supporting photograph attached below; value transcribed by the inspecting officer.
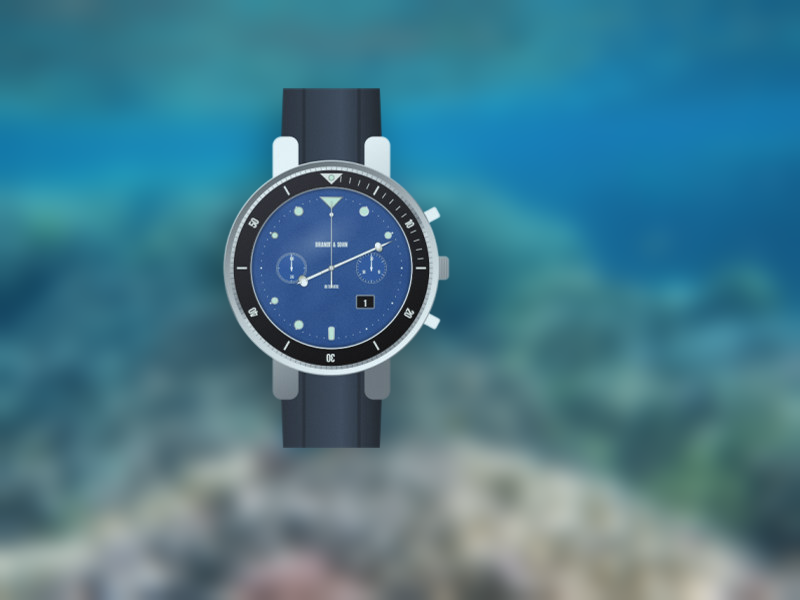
8:11
